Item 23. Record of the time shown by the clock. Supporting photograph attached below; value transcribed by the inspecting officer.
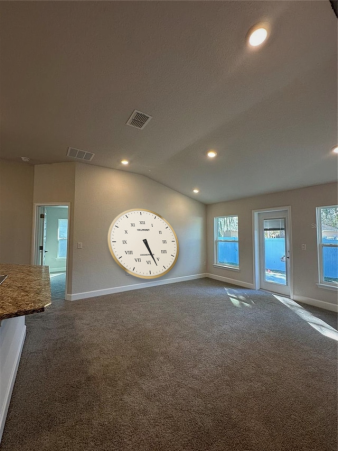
5:27
